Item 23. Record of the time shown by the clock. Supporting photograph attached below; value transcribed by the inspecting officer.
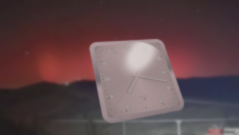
7:18
